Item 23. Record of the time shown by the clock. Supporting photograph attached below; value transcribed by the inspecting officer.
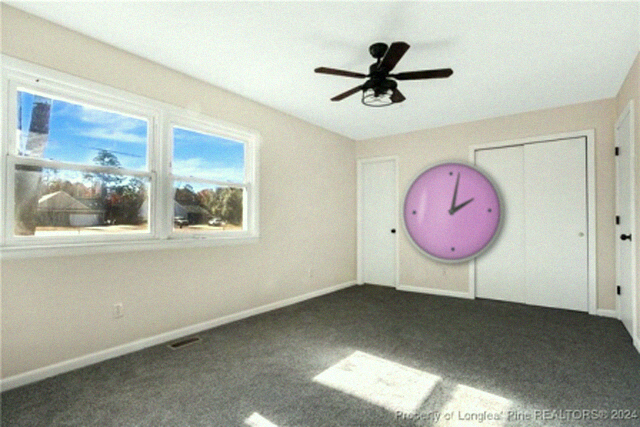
2:02
